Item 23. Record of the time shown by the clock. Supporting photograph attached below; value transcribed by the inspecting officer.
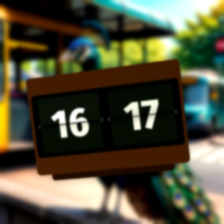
16:17
